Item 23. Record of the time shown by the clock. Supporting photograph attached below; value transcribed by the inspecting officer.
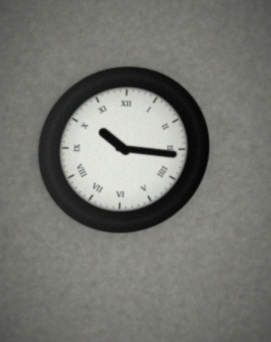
10:16
